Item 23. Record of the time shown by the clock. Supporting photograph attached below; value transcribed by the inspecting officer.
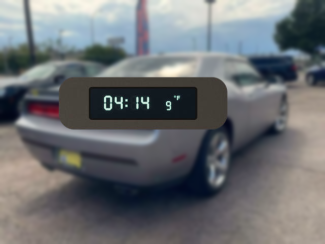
4:14
